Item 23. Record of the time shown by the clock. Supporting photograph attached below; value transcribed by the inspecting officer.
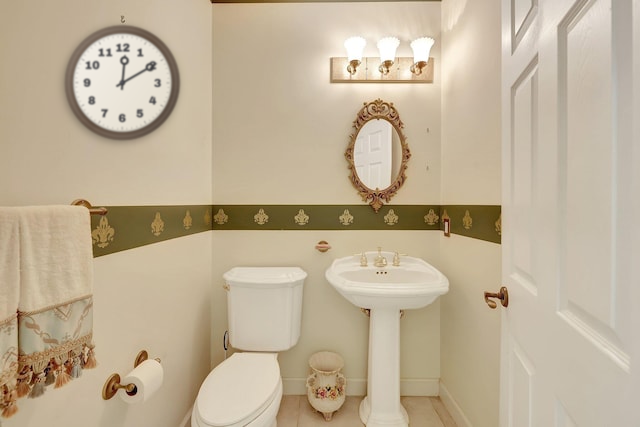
12:10
